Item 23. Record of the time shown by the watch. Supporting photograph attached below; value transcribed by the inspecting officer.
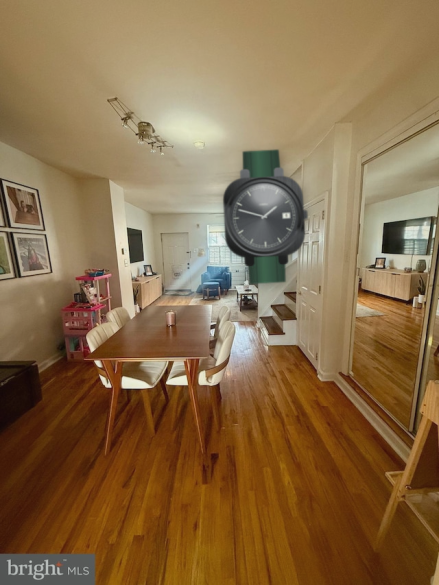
1:48
